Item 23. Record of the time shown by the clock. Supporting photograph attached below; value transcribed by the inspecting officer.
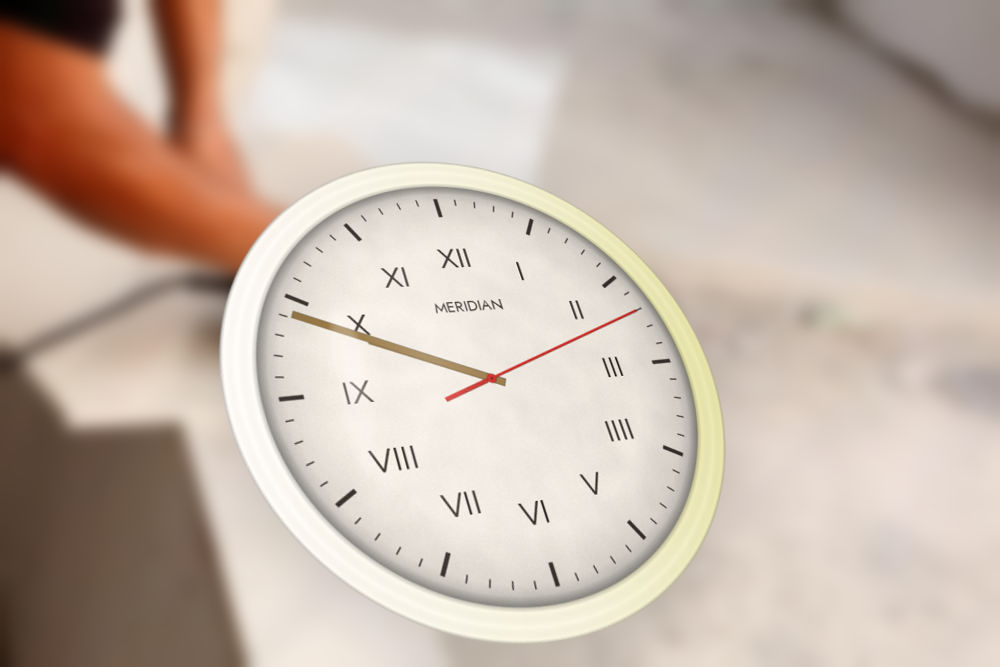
9:49:12
